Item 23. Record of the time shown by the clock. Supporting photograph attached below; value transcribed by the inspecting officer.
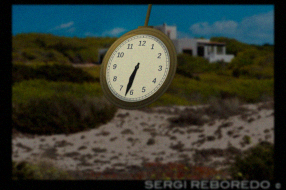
6:32
